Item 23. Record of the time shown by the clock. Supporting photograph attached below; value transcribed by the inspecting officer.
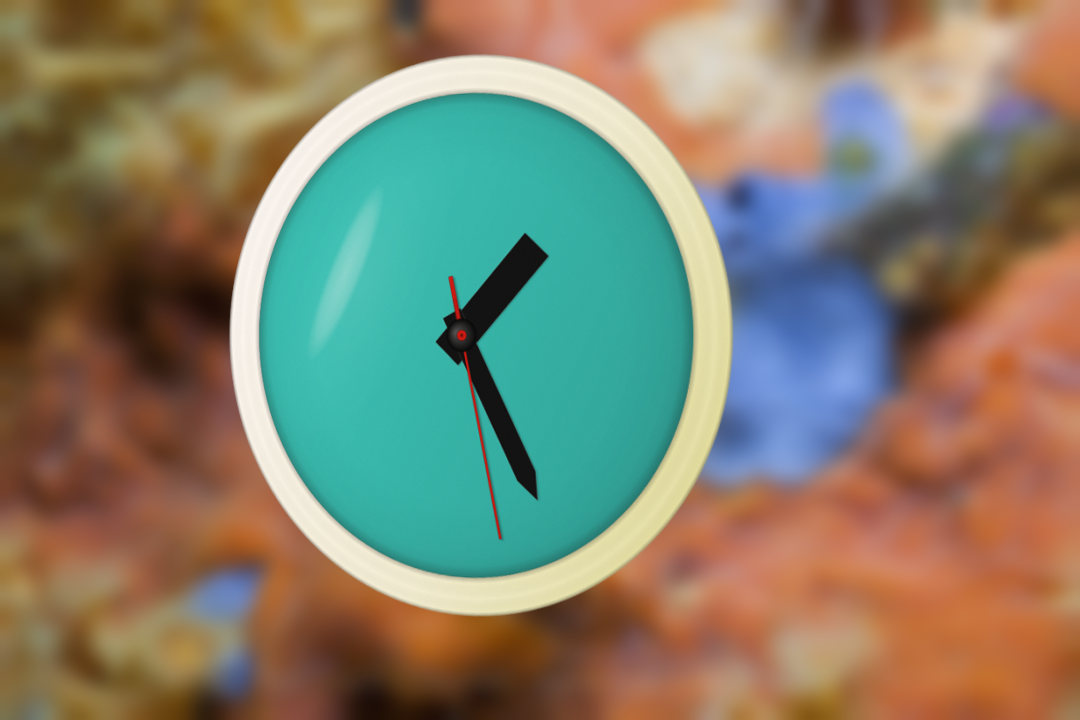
1:25:28
